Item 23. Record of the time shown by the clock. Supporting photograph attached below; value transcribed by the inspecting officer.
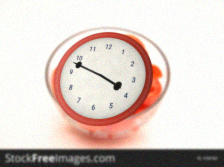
3:48
